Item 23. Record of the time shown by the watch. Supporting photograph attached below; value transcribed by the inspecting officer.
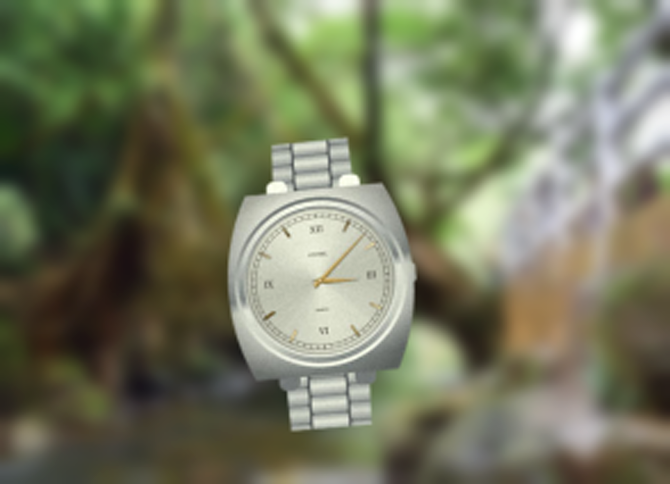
3:08
